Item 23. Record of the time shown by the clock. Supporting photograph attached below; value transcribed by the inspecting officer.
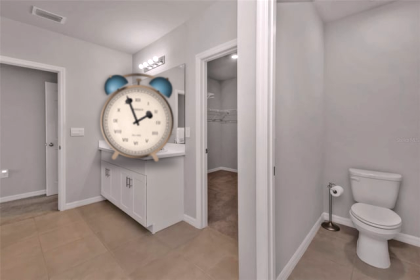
1:56
